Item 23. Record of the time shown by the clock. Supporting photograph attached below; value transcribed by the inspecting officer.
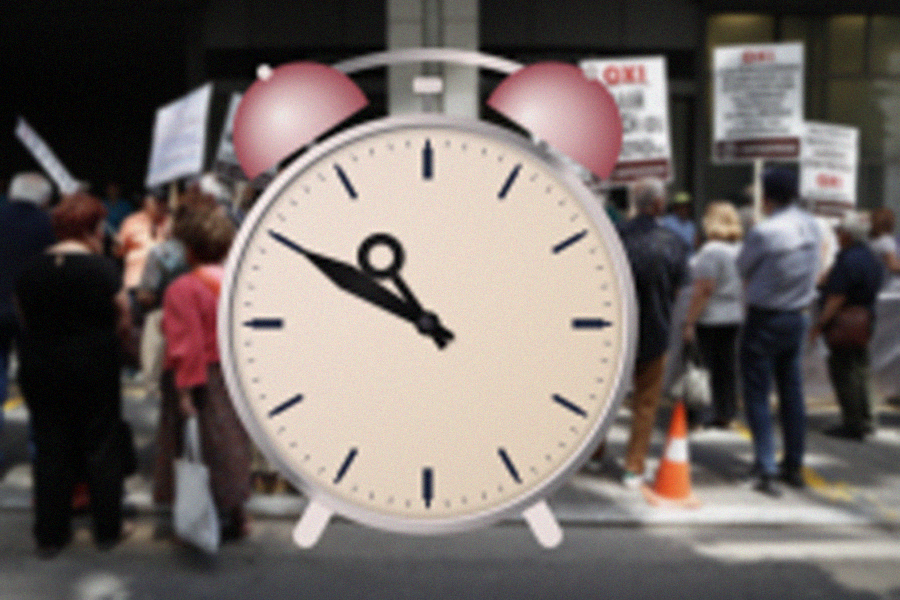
10:50
